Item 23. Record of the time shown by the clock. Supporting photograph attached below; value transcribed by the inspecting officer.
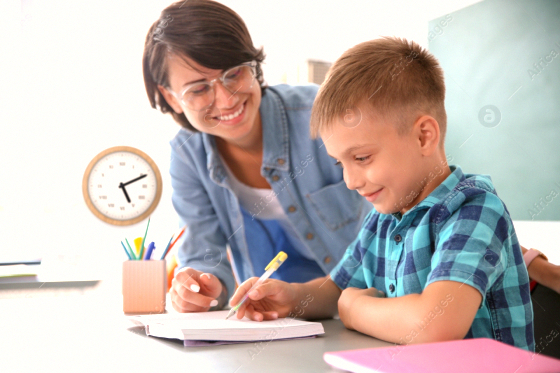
5:11
